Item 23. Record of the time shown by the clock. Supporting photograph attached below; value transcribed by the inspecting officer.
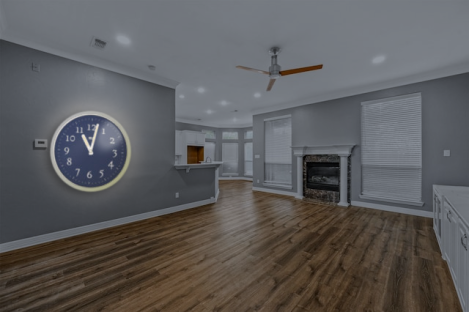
11:02
